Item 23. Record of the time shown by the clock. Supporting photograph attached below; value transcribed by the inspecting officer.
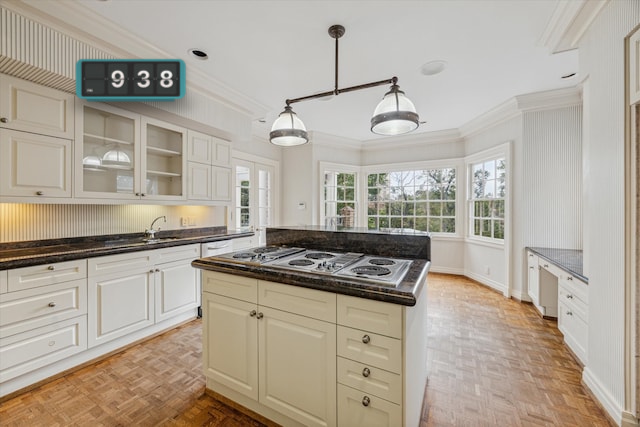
9:38
